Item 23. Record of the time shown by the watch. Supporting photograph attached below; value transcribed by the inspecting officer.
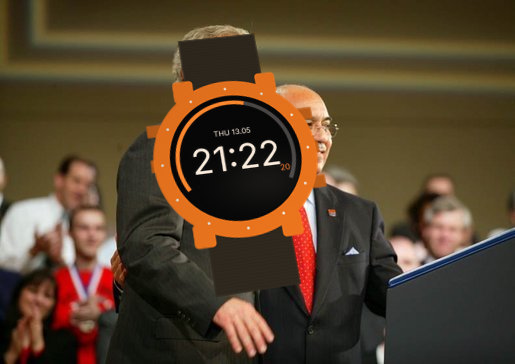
21:22:20
